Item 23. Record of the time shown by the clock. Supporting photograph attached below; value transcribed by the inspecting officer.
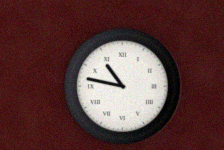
10:47
